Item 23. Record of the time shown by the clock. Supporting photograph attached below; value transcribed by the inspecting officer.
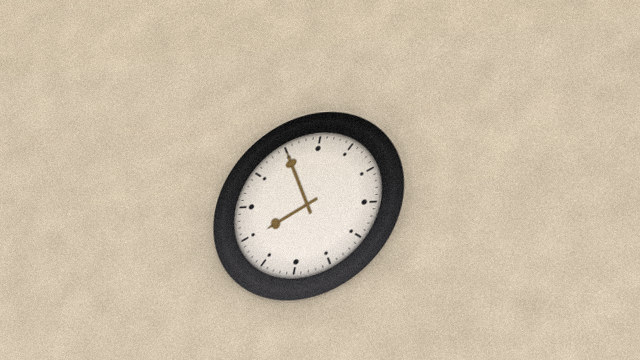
7:55
